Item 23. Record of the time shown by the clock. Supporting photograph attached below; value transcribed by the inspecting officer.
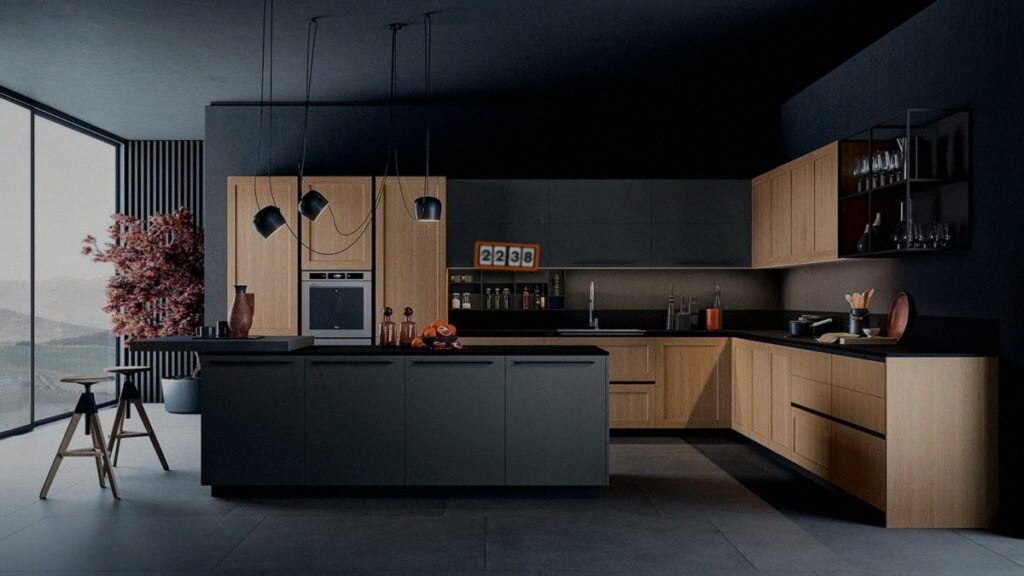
22:38
